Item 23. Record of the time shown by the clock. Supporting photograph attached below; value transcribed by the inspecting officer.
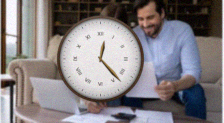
12:23
